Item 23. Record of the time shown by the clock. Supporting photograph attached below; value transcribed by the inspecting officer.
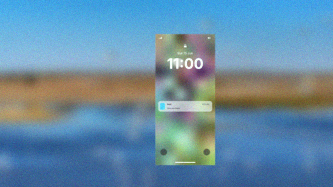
11:00
